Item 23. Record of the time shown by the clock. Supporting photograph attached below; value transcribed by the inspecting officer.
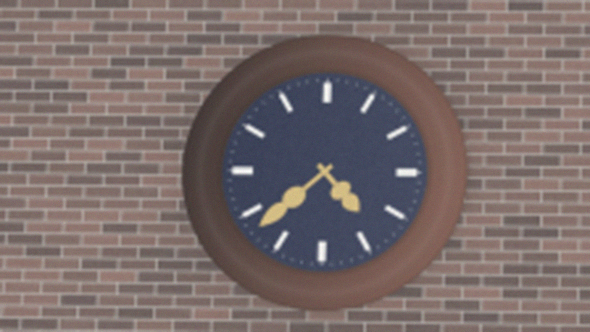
4:38
